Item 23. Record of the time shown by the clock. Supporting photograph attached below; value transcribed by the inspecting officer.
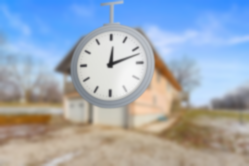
12:12
